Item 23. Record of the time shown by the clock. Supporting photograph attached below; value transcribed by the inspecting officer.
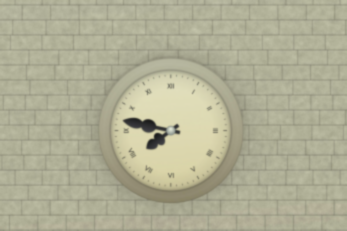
7:47
